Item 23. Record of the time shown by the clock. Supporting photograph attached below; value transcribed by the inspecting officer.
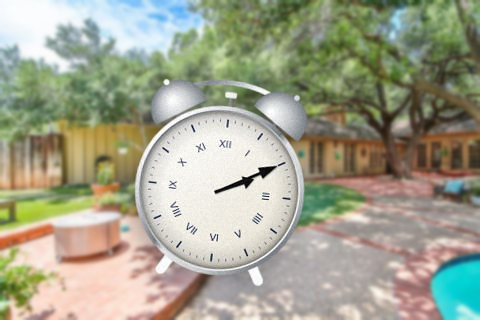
2:10
